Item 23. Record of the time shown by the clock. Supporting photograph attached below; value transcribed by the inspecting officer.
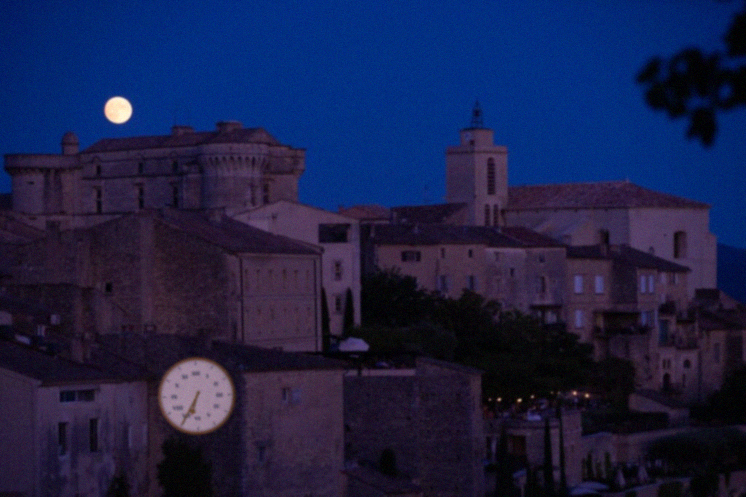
6:35
